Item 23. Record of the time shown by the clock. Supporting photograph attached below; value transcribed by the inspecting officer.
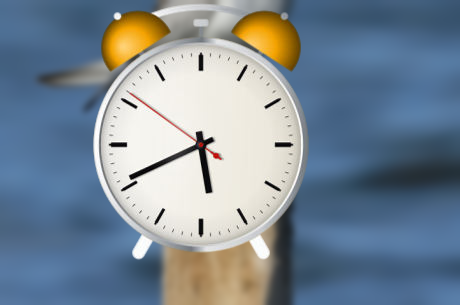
5:40:51
